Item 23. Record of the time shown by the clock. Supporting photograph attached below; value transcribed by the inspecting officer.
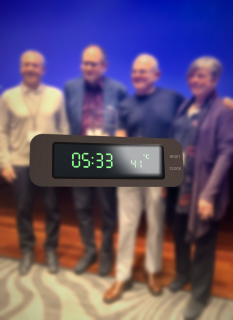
5:33
